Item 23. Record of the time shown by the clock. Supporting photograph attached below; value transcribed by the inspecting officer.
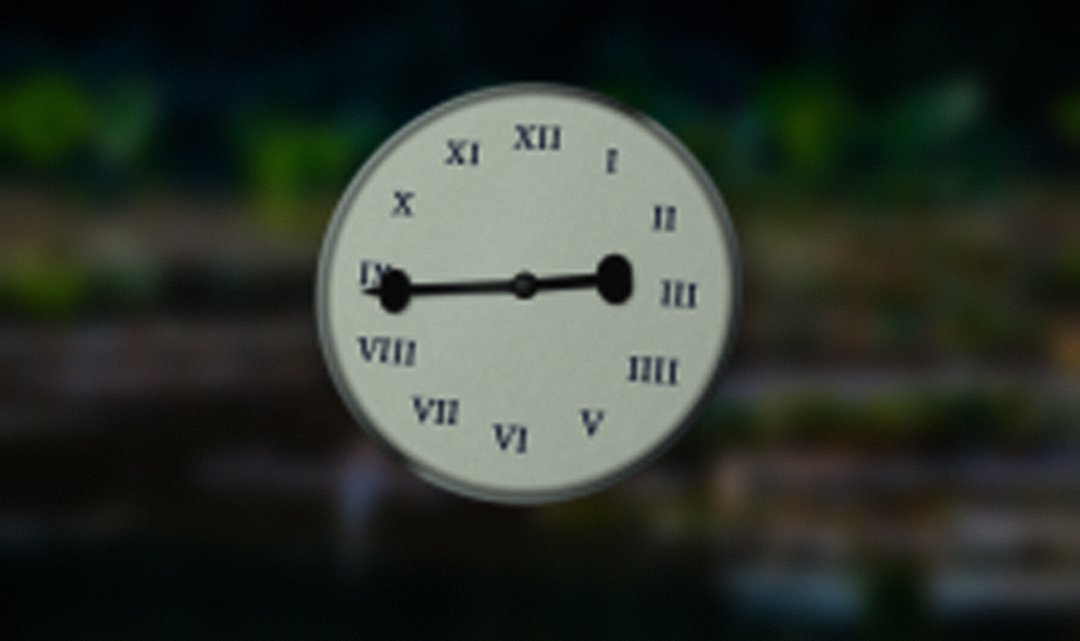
2:44
